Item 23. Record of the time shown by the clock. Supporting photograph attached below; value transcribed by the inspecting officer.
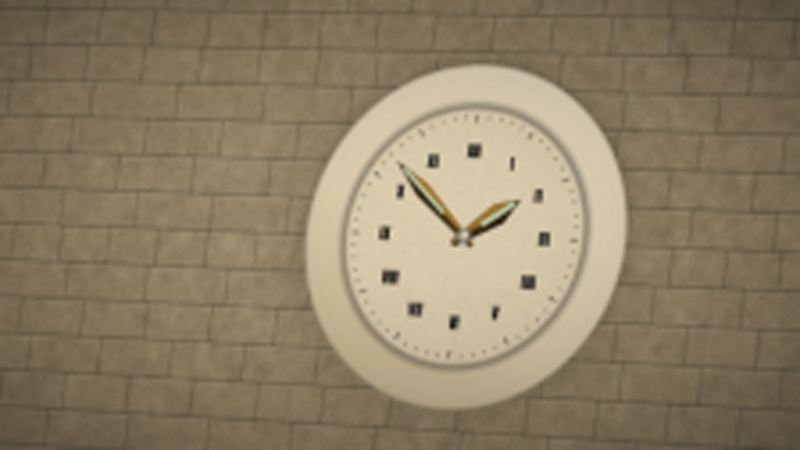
1:52
